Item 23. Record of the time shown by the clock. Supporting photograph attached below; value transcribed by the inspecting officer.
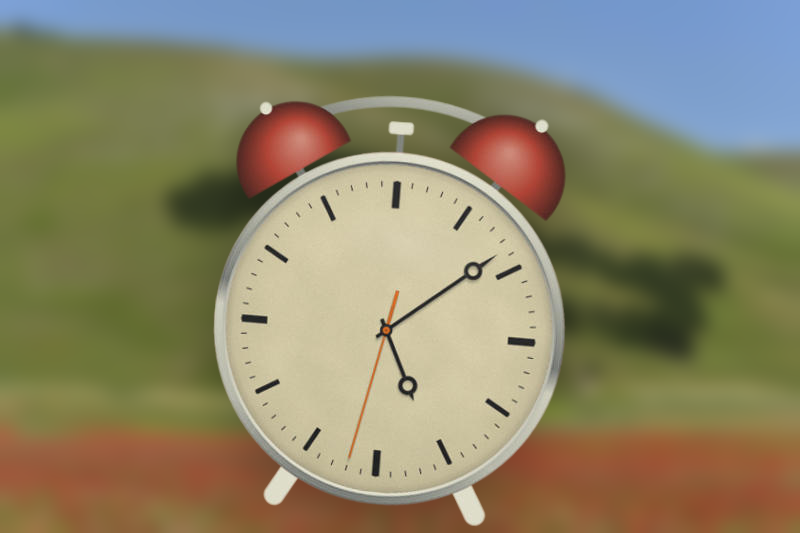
5:08:32
